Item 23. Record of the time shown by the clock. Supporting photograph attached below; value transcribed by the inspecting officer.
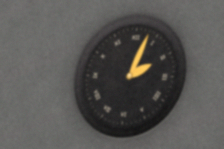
2:03
